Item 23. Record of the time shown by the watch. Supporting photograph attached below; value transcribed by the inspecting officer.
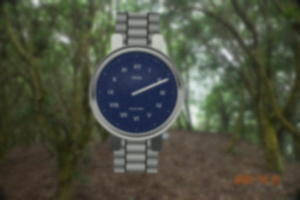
2:11
